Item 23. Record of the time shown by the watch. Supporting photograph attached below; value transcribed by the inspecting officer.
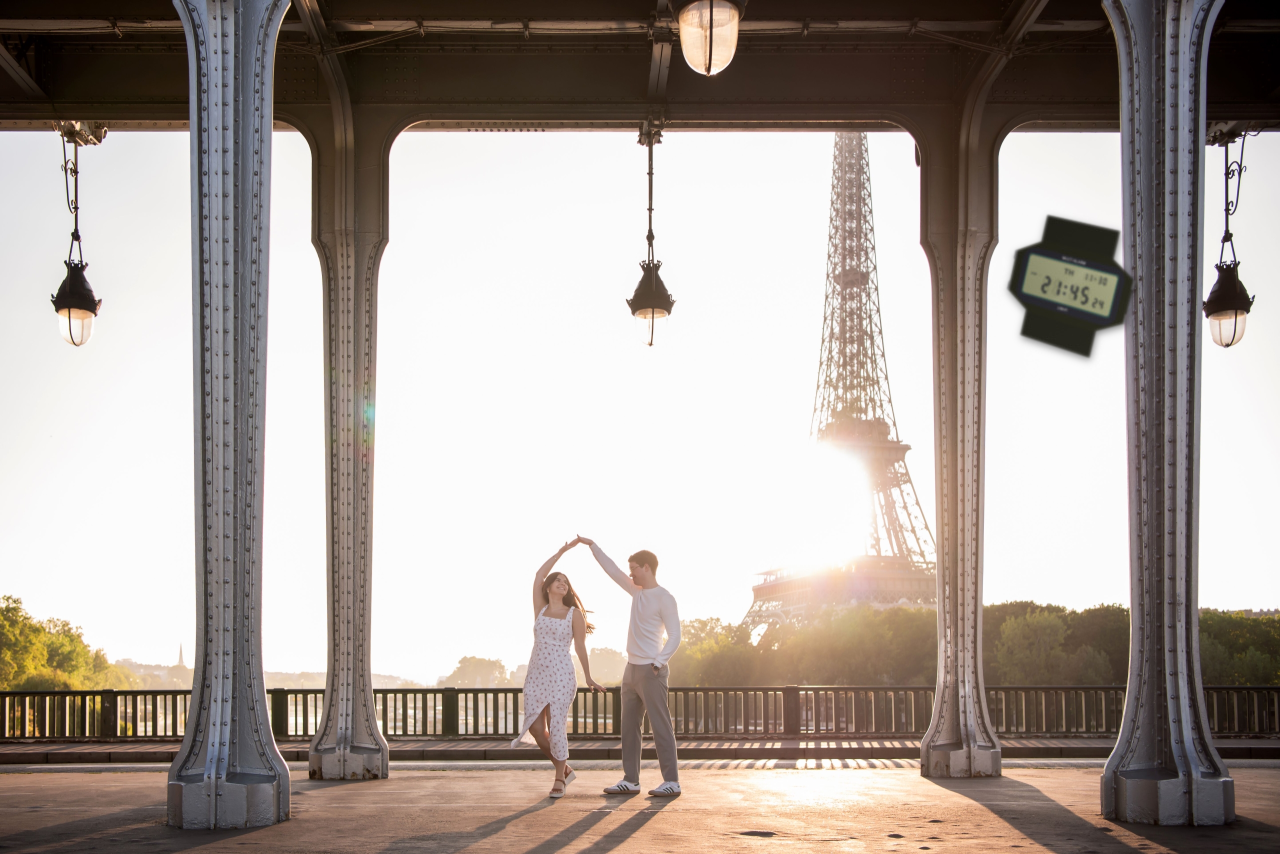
21:45
